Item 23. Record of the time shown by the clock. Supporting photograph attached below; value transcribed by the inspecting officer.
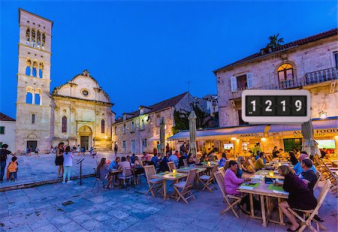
12:19
